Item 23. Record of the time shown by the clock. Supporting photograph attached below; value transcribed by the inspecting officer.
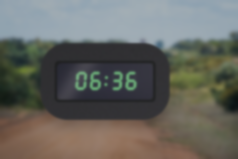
6:36
